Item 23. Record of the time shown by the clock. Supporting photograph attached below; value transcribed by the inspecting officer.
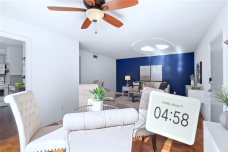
4:58
